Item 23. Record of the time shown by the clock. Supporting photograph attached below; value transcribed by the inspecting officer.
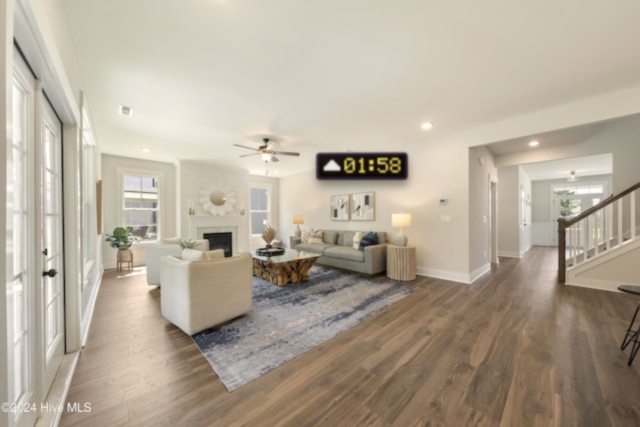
1:58
